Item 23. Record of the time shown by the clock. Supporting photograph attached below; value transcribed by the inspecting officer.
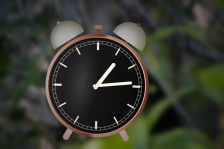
1:14
